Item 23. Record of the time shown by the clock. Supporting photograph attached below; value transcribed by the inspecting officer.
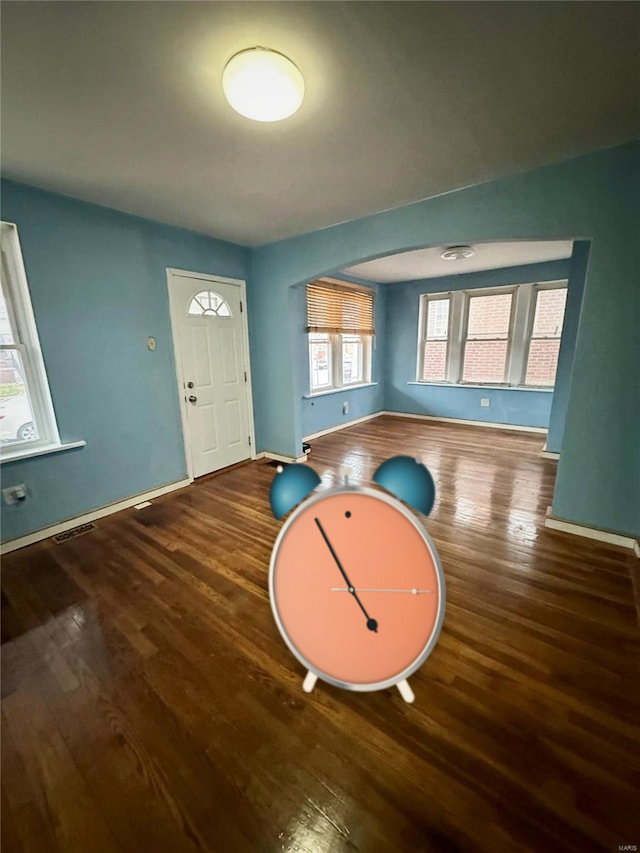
4:55:15
